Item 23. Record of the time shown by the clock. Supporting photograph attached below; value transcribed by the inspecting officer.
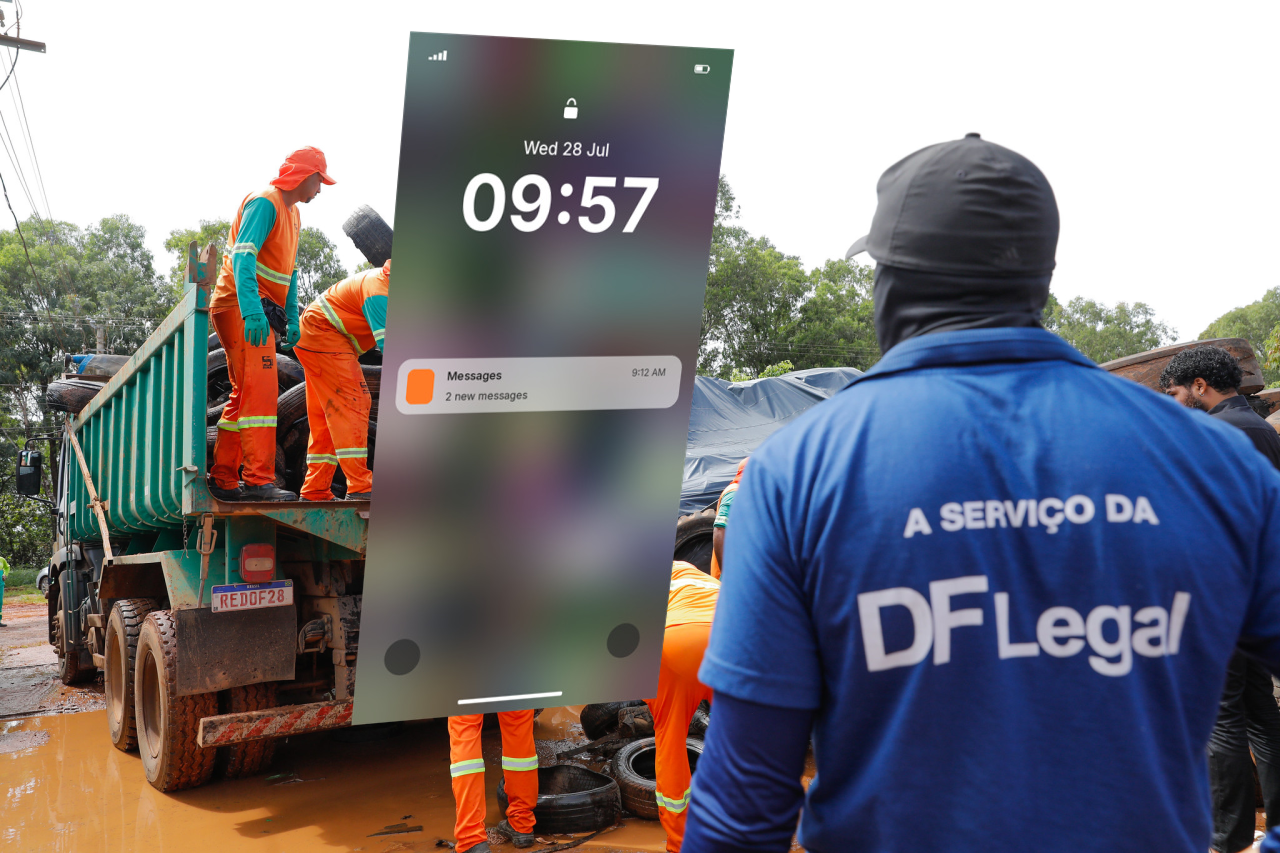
9:57
